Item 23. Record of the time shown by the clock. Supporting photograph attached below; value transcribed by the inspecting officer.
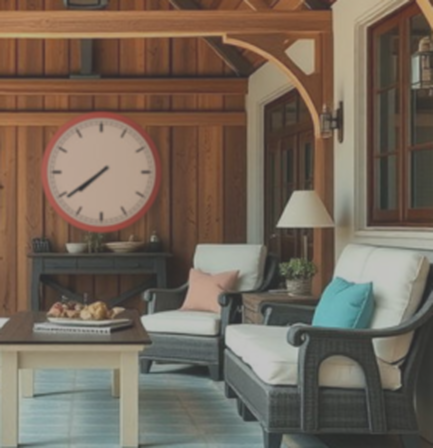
7:39
